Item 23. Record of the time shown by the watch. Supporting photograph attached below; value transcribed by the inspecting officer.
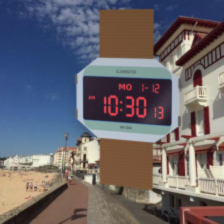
10:30:13
